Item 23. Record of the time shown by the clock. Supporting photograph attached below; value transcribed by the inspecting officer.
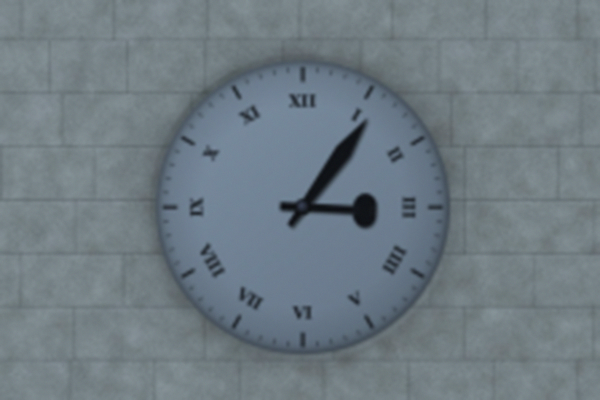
3:06
